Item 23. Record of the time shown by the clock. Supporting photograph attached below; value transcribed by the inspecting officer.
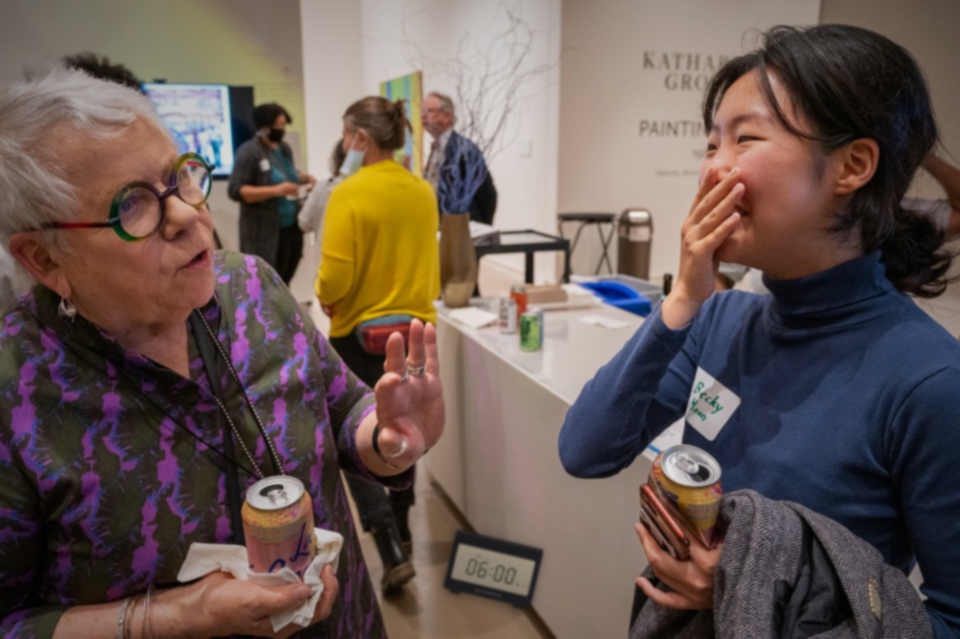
6:00
